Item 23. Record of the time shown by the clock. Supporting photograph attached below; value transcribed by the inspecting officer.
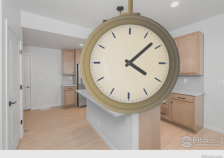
4:08
